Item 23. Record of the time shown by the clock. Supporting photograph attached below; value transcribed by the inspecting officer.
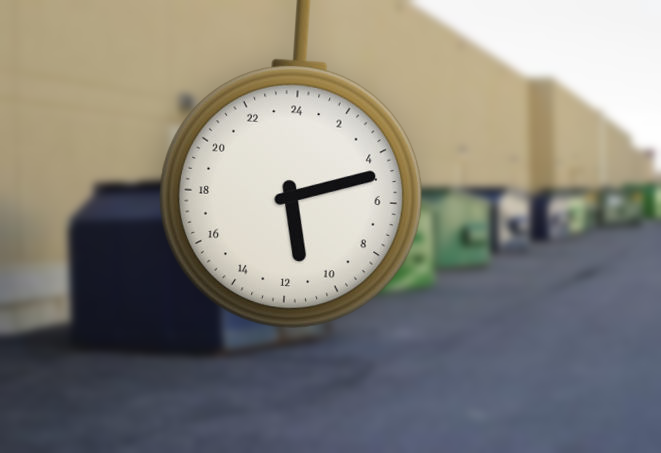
11:12
